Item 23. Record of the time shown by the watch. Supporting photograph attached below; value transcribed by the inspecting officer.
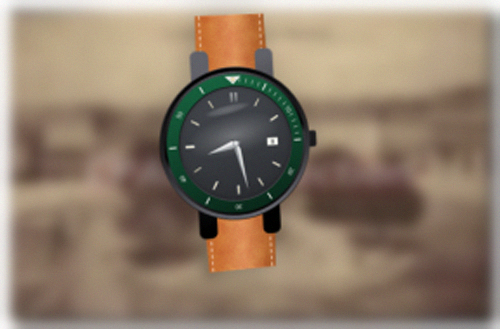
8:28
